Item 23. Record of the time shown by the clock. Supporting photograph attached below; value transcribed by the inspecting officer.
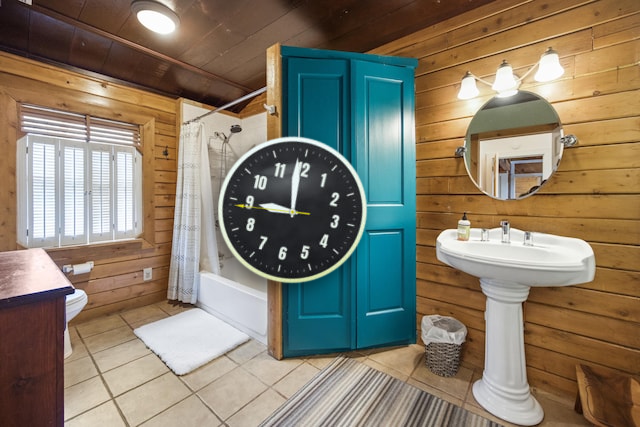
8:58:44
